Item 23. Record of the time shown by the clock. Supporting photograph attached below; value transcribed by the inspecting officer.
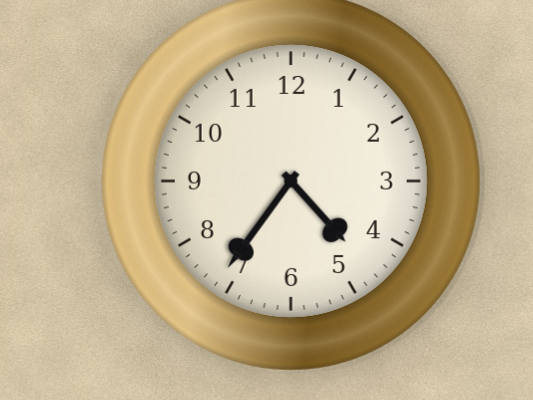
4:36
